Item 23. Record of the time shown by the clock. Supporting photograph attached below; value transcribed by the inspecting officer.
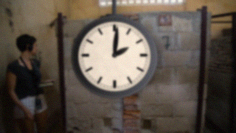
2:01
